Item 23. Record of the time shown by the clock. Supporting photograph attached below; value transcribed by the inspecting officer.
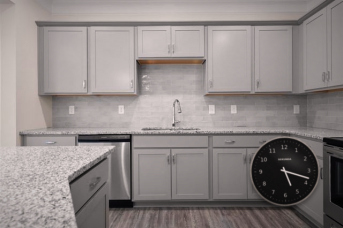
5:18
